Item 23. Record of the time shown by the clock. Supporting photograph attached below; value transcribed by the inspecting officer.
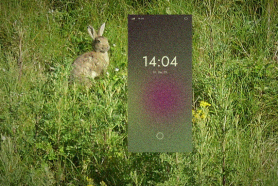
14:04
